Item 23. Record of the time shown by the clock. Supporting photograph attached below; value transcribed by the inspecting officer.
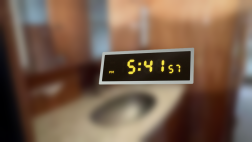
5:41:57
